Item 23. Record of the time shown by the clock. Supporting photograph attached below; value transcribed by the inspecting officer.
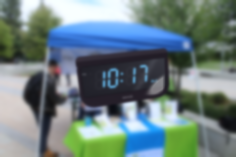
10:17
